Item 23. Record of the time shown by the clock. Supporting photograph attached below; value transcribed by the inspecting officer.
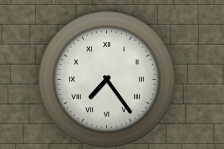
7:24
